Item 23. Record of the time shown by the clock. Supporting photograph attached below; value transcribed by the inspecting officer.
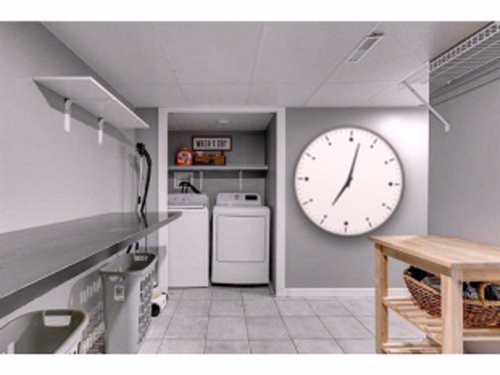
7:02
